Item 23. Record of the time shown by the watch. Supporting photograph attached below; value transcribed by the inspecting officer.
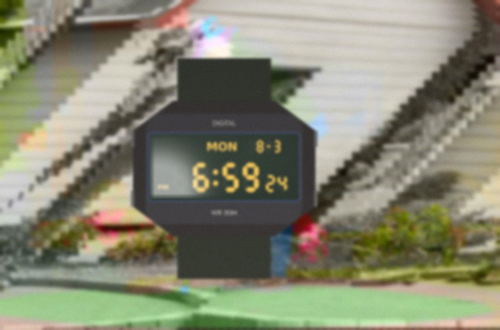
6:59:24
